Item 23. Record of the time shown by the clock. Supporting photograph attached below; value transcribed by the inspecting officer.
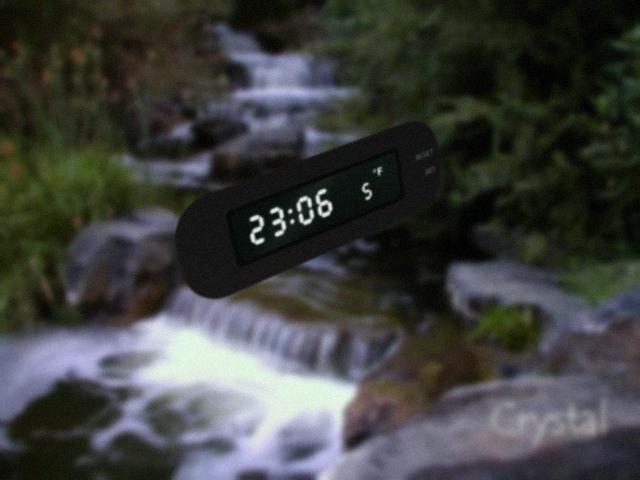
23:06
